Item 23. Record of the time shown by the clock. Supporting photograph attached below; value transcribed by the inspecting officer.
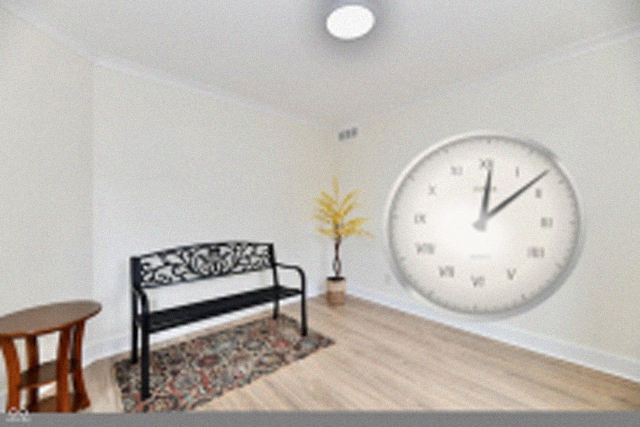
12:08
